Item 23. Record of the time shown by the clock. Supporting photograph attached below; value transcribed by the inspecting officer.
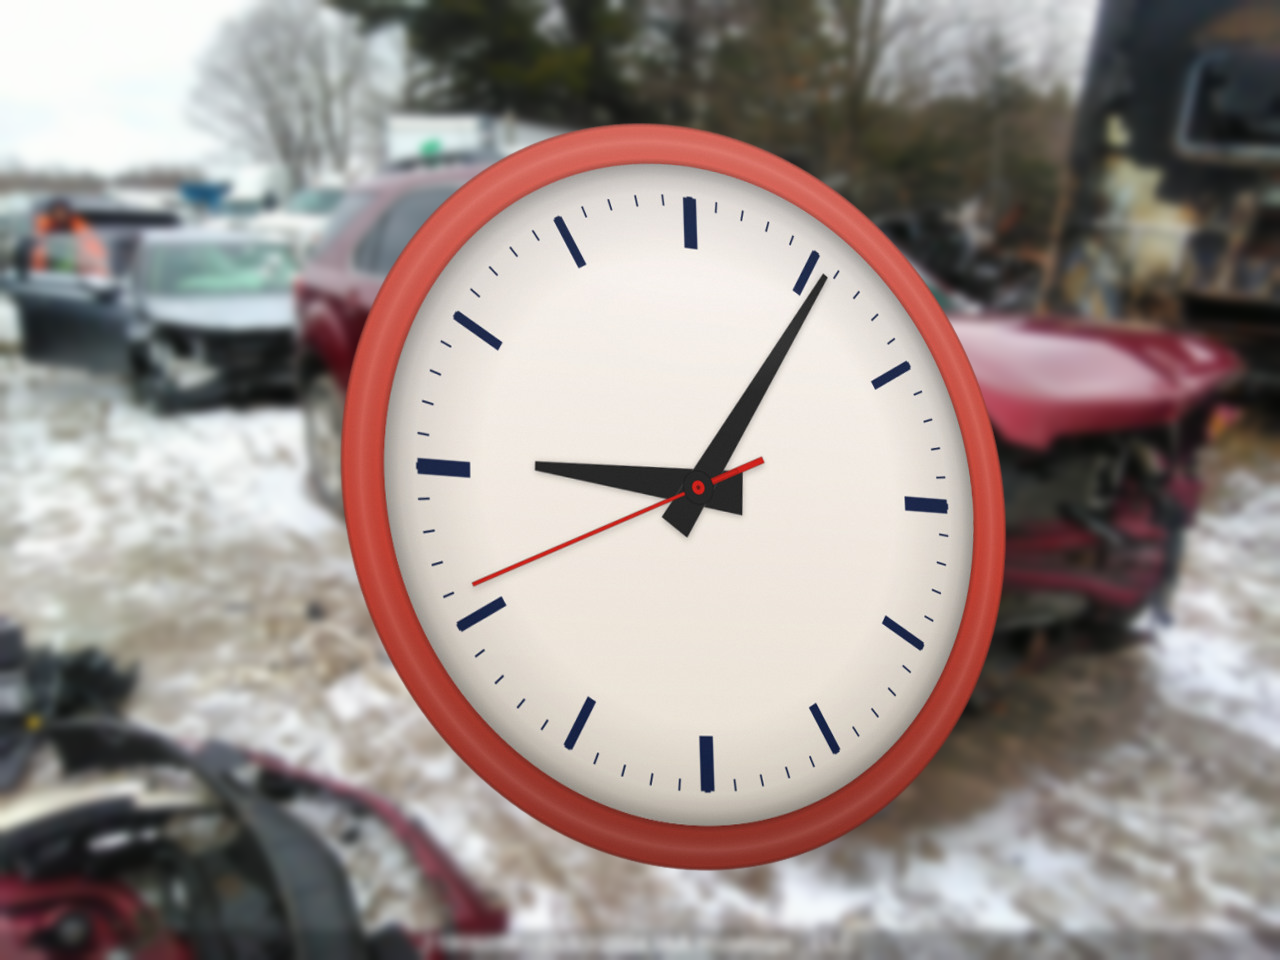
9:05:41
